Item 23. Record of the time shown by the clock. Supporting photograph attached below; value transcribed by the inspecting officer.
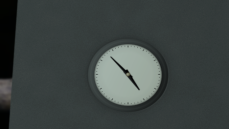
4:53
